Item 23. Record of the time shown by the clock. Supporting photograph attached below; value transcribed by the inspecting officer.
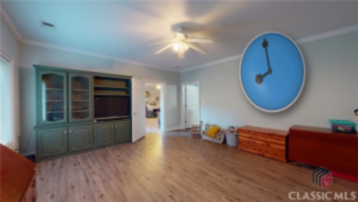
7:58
